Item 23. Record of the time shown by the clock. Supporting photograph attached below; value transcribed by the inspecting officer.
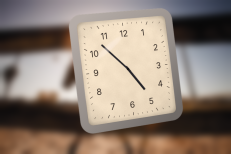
4:53
